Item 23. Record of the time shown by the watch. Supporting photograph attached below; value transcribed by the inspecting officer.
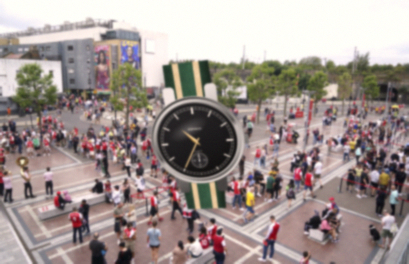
10:35
